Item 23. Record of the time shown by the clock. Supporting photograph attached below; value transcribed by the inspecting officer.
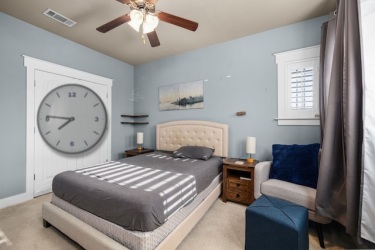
7:46
